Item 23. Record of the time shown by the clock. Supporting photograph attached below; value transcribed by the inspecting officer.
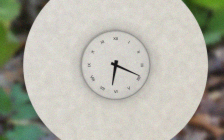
6:19
